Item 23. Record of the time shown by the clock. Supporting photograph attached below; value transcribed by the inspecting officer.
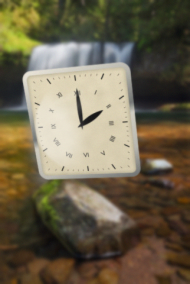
2:00
